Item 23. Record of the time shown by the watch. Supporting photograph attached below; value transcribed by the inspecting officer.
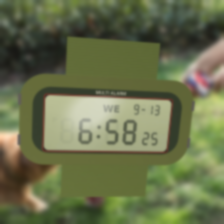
6:58:25
